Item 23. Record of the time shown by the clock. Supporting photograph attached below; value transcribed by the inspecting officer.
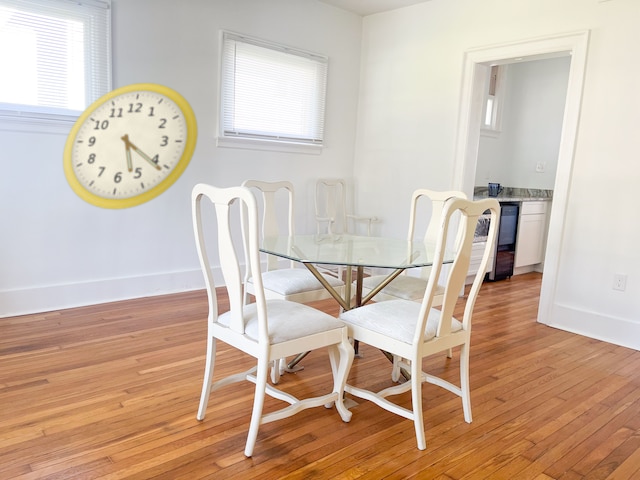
5:21
